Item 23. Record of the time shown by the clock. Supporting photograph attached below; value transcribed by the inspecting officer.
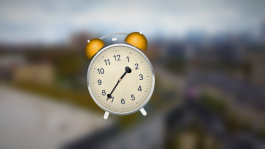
1:37
